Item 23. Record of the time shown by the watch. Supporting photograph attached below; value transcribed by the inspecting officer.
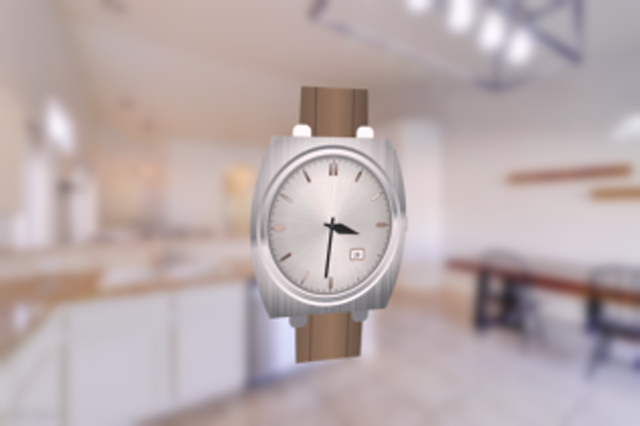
3:31
